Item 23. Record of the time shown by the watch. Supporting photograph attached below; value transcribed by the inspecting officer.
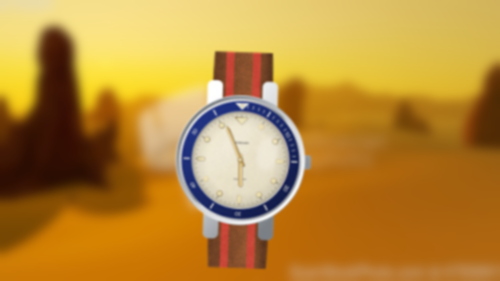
5:56
